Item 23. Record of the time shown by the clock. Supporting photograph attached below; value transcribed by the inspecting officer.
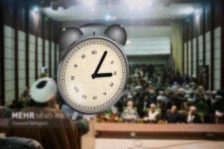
3:05
